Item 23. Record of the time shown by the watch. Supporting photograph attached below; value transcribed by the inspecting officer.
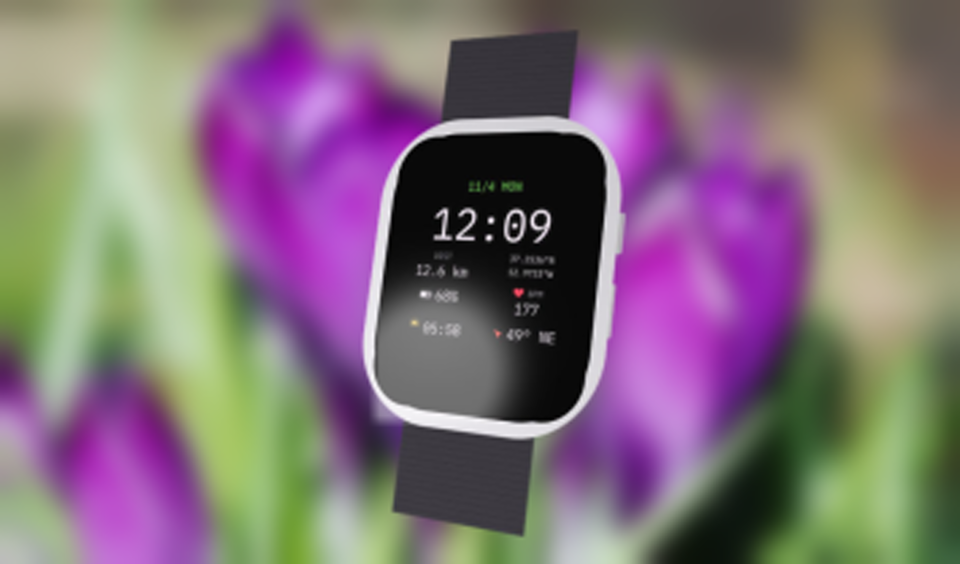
12:09
